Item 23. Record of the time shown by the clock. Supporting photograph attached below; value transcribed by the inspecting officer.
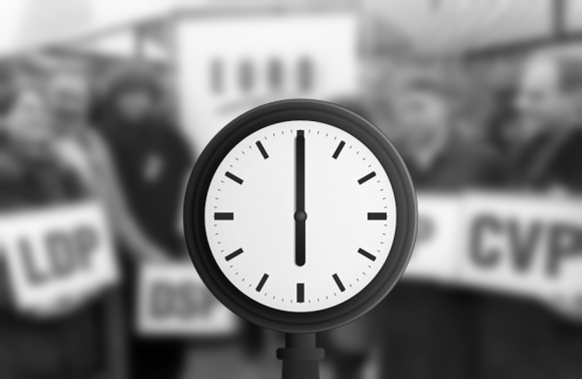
6:00
